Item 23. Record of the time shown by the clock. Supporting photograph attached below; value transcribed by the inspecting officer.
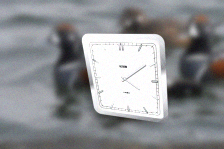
4:09
